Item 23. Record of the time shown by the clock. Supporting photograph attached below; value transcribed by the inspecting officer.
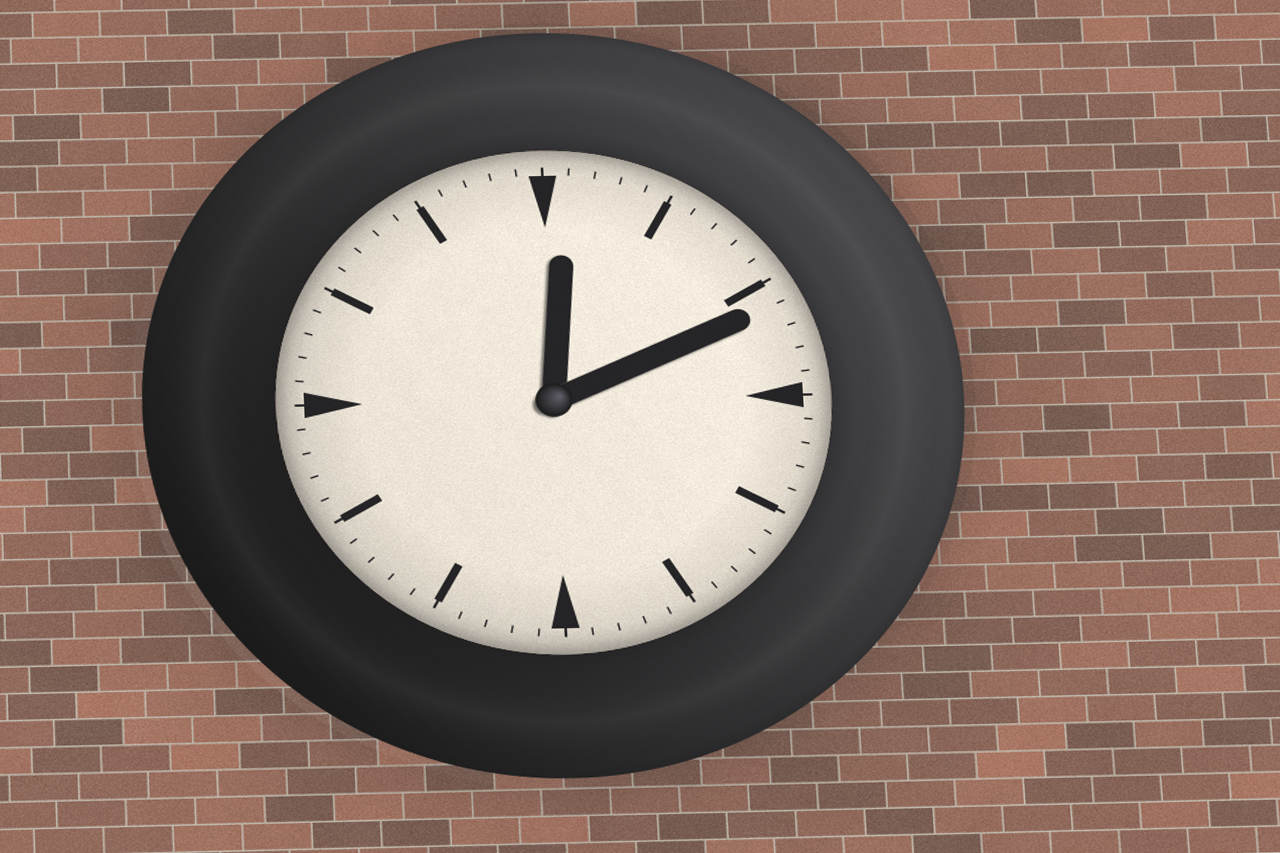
12:11
